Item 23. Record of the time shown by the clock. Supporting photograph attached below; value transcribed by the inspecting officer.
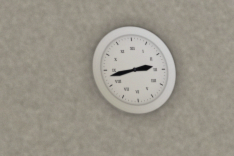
2:43
